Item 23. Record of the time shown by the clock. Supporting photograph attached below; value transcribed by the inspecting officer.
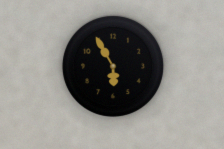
5:55
